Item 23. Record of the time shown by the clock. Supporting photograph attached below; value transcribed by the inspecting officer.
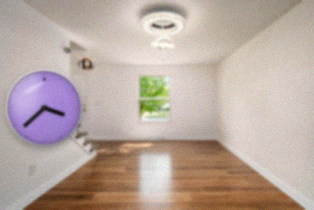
3:38
